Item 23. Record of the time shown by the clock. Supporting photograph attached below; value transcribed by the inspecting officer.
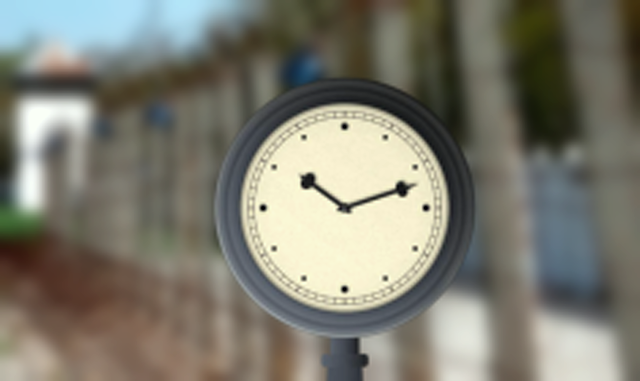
10:12
